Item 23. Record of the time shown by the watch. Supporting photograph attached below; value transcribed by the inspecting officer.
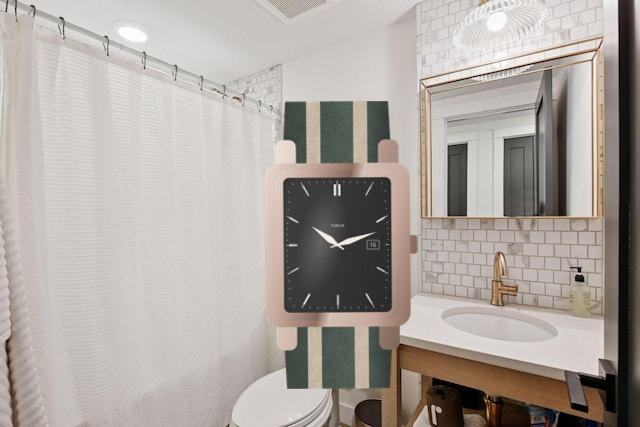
10:12
